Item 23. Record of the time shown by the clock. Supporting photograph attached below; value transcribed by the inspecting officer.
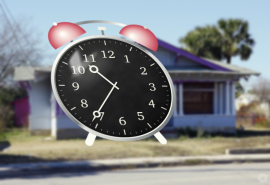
10:36
